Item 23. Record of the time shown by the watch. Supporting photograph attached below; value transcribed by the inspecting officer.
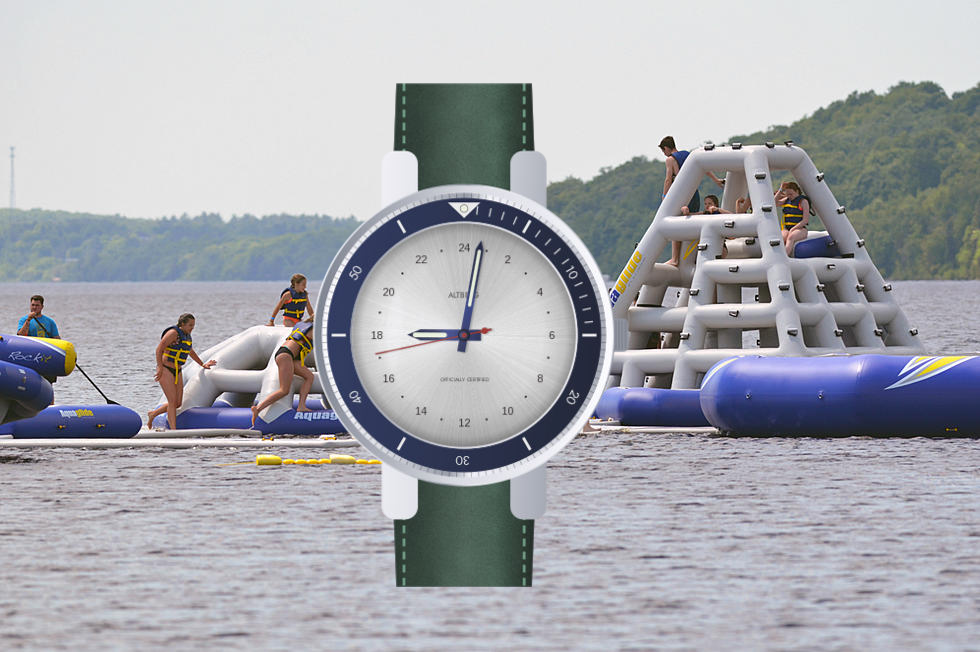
18:01:43
